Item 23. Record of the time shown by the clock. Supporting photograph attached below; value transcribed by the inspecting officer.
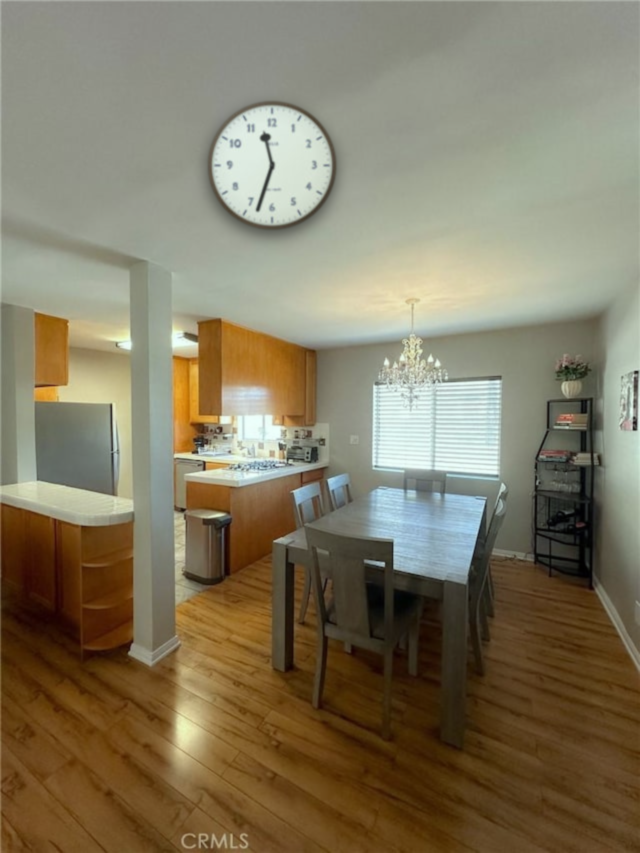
11:33
